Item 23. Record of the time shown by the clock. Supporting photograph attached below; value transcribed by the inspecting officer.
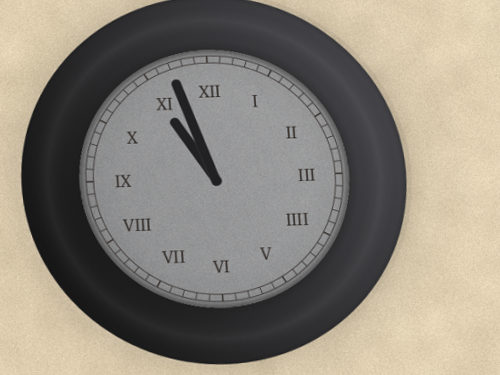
10:57
